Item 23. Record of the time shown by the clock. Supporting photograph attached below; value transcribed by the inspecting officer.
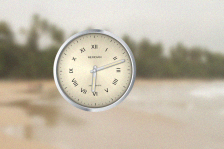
6:12
